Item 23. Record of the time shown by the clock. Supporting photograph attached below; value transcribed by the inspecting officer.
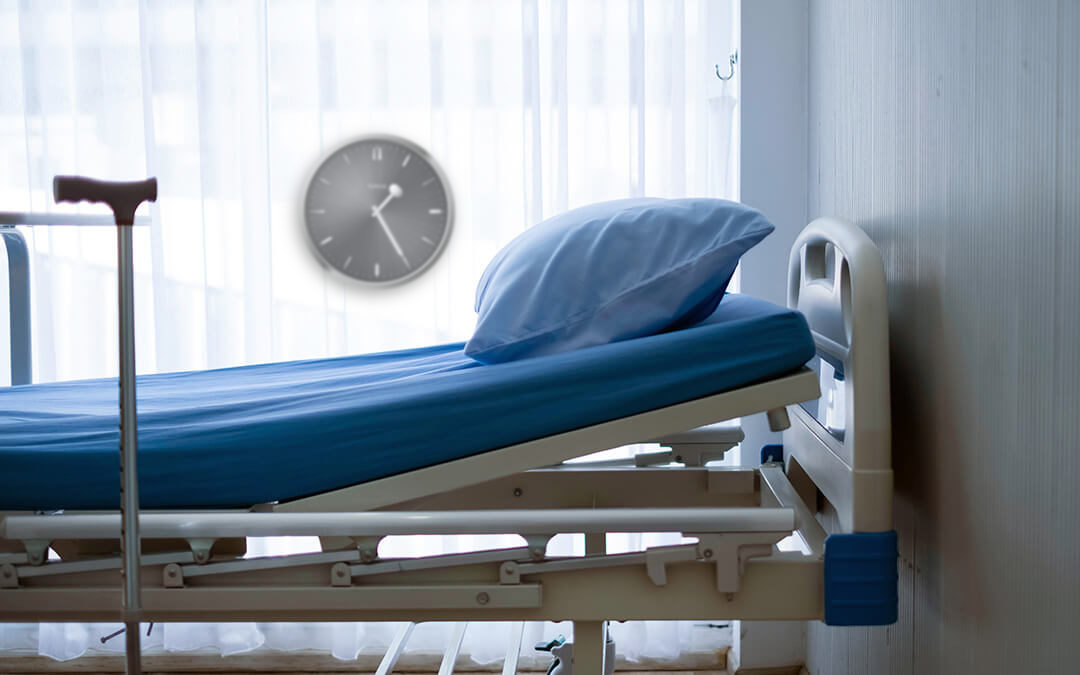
1:25
